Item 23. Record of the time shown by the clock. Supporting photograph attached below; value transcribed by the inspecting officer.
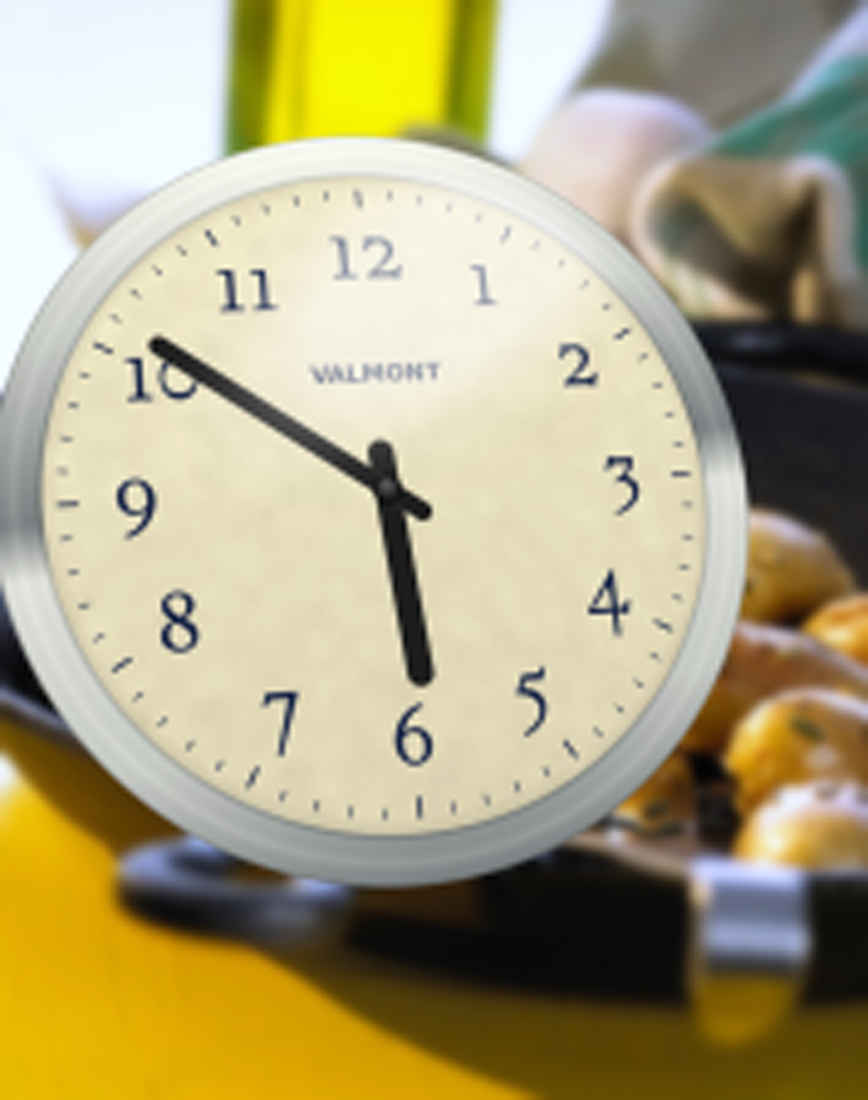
5:51
